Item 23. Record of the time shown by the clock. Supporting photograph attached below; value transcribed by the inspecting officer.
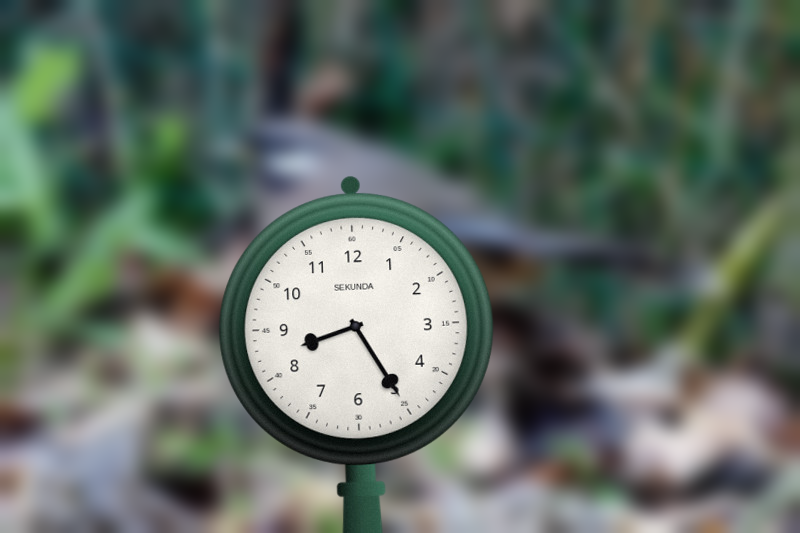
8:25
